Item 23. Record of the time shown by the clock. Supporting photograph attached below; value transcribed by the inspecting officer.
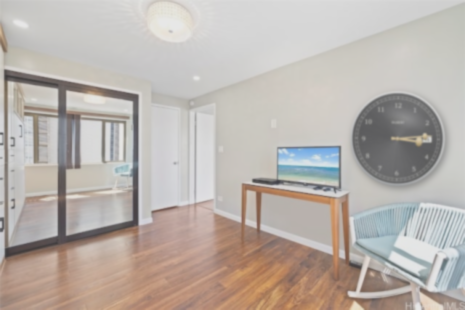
3:14
